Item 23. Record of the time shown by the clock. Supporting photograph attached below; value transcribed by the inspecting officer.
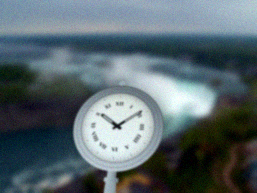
10:09
